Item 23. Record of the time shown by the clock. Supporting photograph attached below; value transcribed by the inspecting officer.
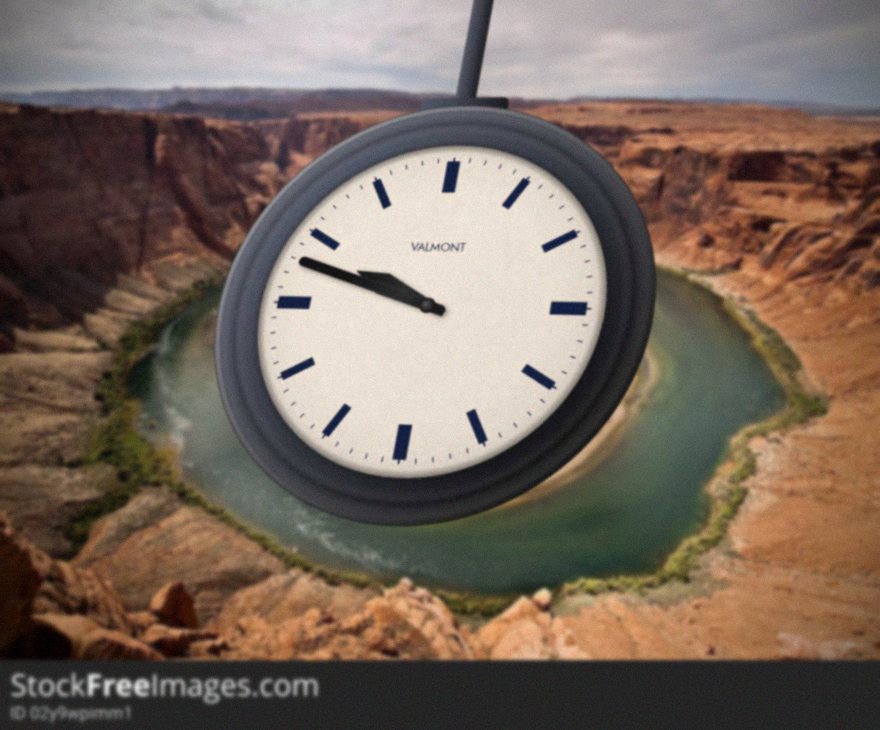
9:48
